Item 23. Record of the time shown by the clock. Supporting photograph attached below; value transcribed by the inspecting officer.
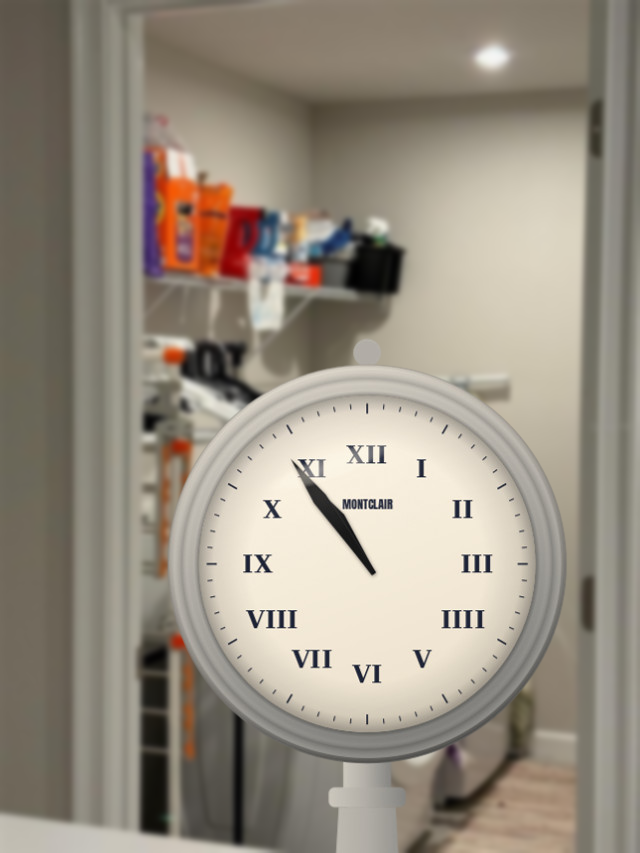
10:54
